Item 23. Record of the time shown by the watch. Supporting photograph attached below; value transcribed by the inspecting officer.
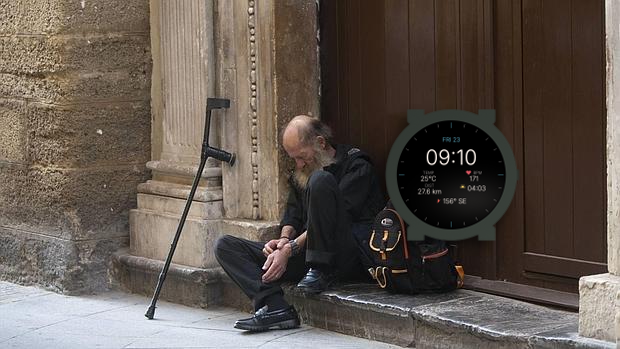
9:10
